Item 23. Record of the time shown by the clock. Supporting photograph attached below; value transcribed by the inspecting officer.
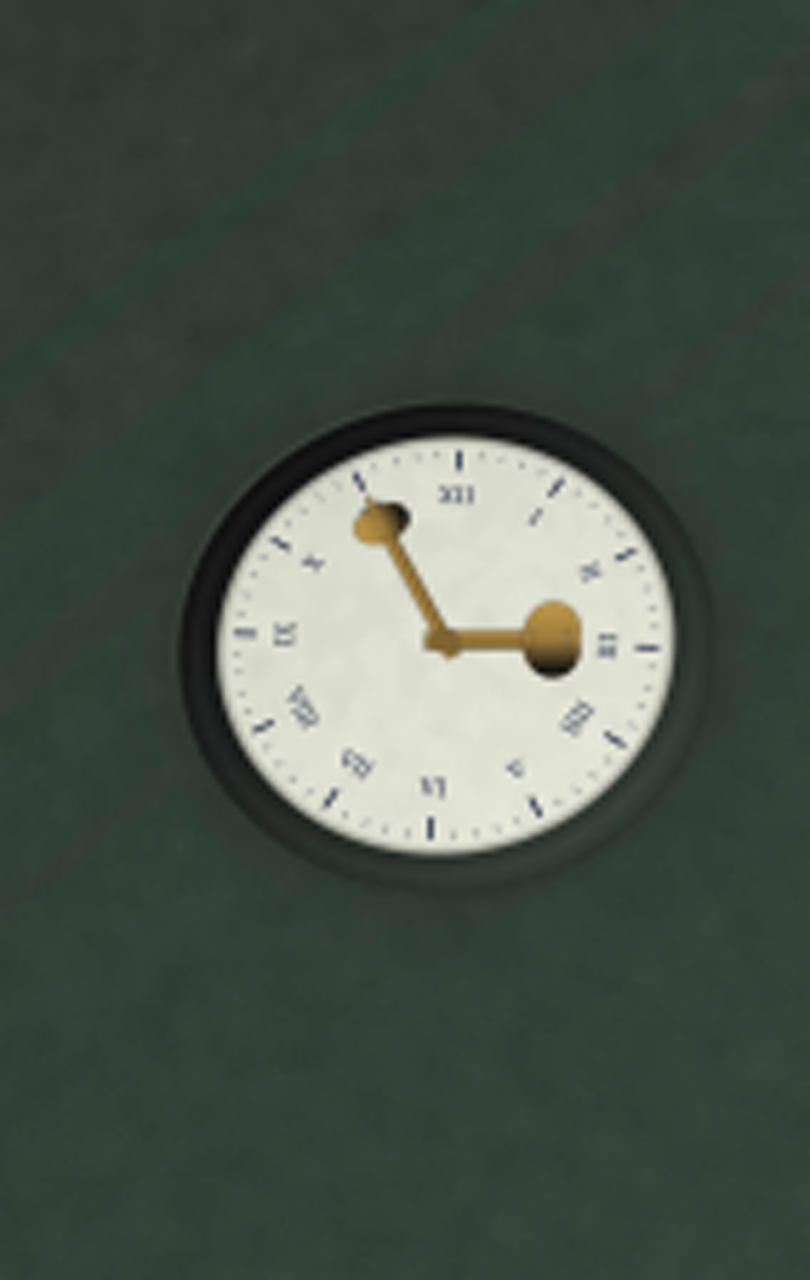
2:55
